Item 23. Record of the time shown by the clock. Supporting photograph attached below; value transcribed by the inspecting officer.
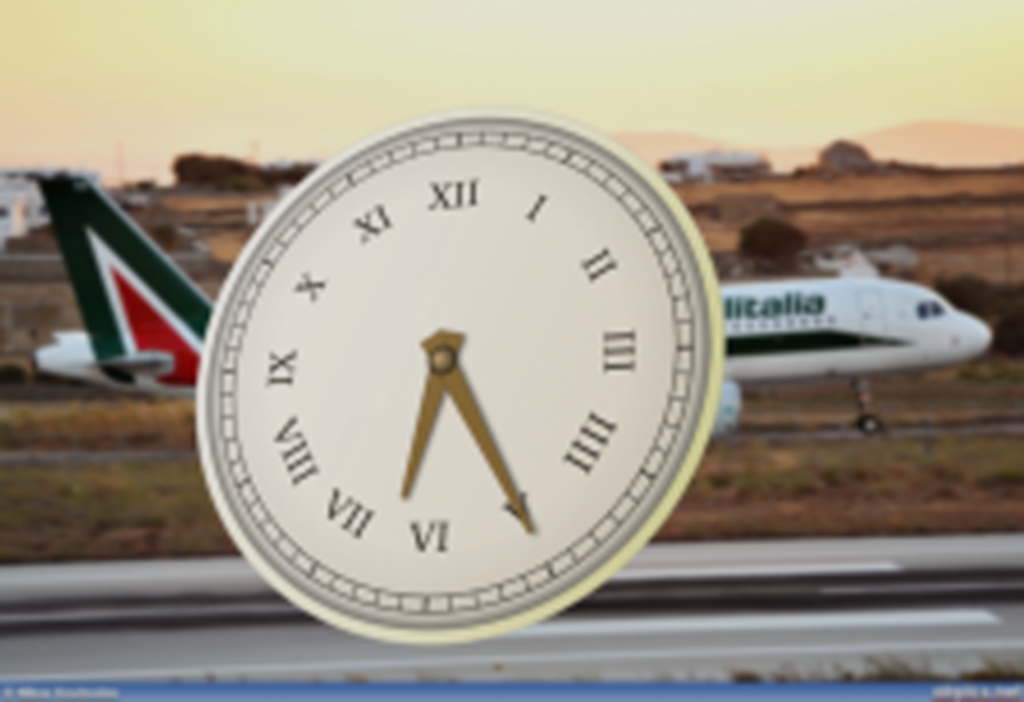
6:25
